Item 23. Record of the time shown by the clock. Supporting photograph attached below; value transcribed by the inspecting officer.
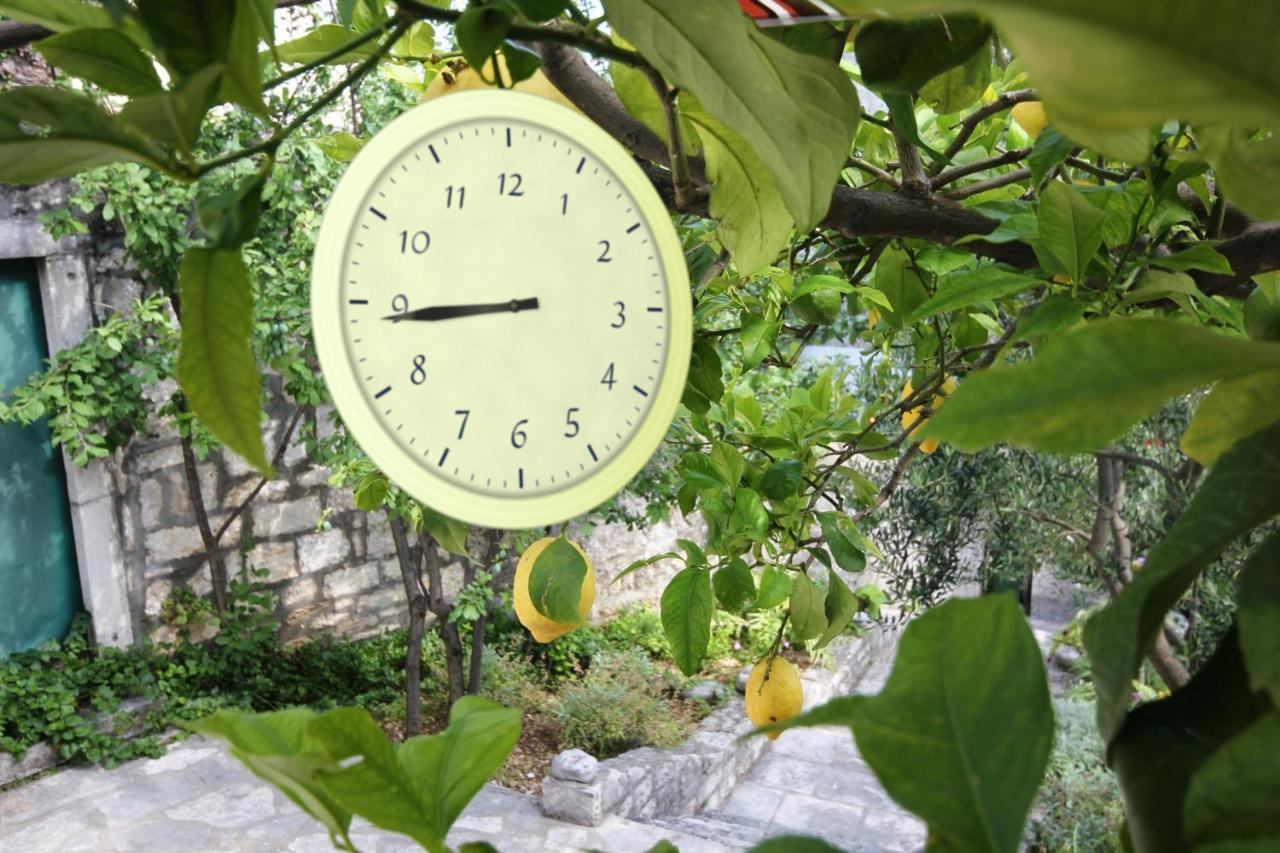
8:44
